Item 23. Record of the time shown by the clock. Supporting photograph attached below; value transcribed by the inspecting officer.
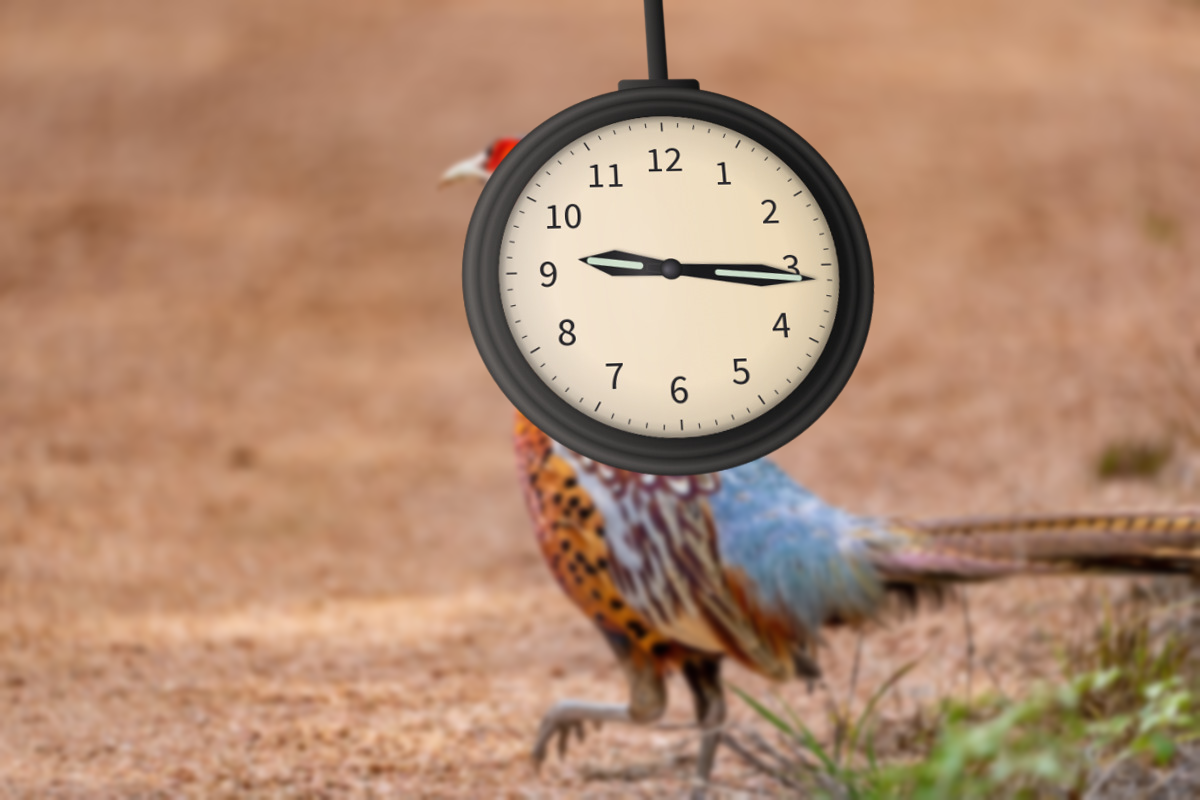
9:16
